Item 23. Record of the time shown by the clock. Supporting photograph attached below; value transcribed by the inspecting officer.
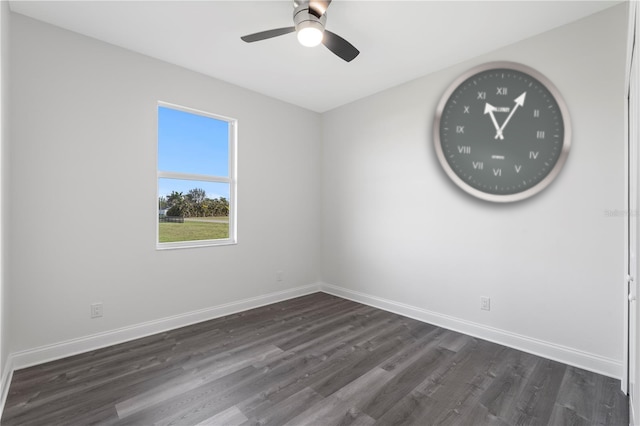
11:05
